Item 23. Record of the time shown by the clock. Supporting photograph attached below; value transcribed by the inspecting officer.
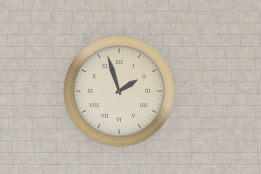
1:57
